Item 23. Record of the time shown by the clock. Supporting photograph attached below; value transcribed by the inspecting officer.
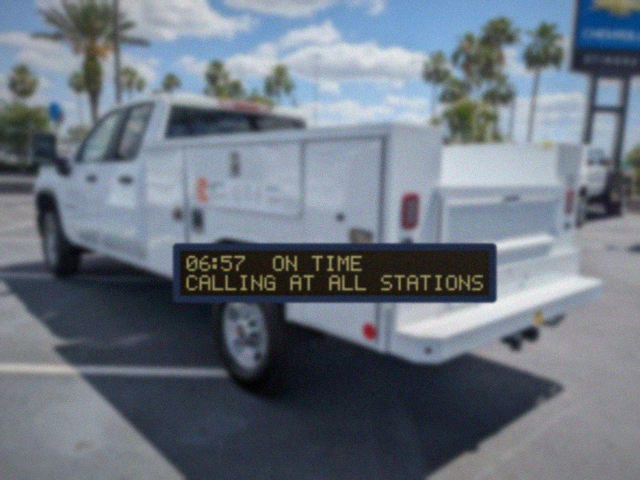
6:57
